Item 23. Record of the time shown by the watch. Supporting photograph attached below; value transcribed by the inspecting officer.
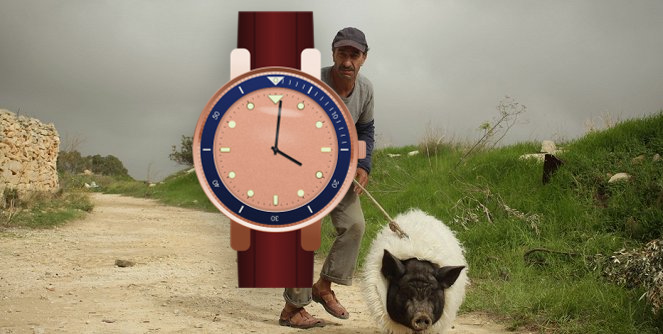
4:01
